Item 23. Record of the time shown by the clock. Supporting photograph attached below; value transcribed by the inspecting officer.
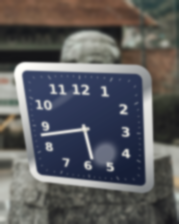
5:43
